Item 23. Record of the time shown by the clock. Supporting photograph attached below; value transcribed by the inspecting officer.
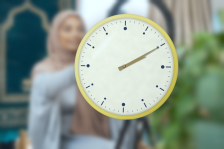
2:10
